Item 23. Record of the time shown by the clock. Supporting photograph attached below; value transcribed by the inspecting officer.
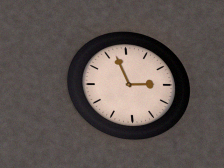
2:57
